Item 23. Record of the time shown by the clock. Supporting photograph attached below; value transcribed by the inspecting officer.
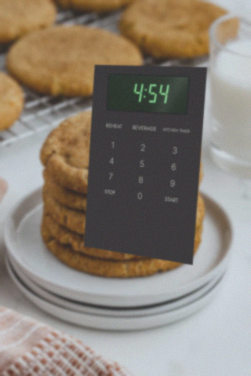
4:54
